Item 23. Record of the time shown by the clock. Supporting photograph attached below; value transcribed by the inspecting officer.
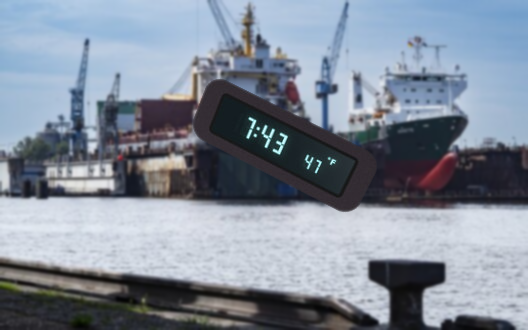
7:43
